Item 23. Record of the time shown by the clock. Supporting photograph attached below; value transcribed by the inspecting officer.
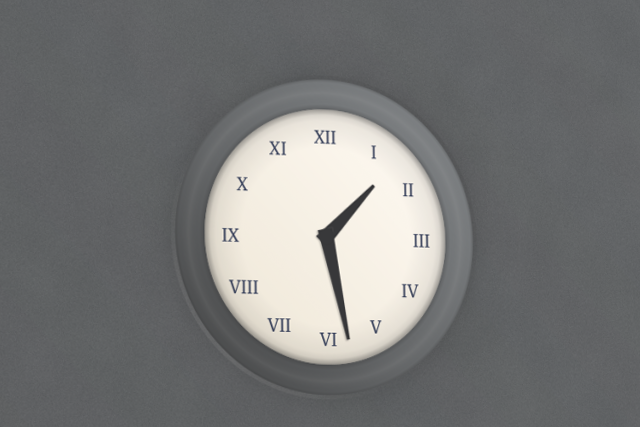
1:28
